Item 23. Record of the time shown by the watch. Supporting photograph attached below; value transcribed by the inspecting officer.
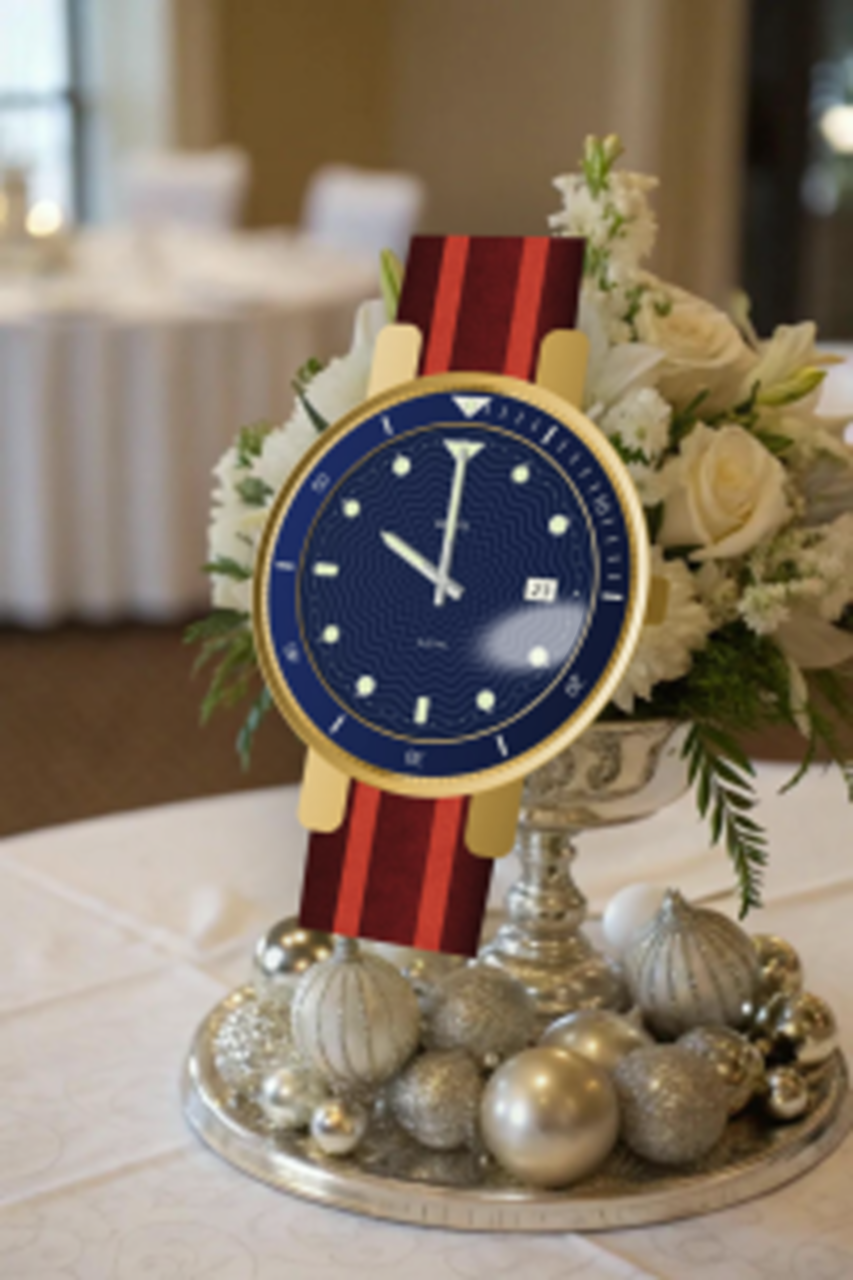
10:00
